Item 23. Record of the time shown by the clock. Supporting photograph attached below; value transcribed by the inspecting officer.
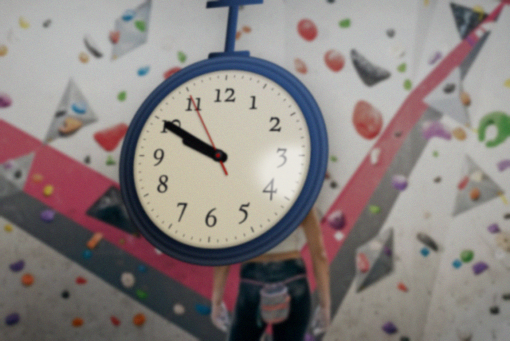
9:49:55
